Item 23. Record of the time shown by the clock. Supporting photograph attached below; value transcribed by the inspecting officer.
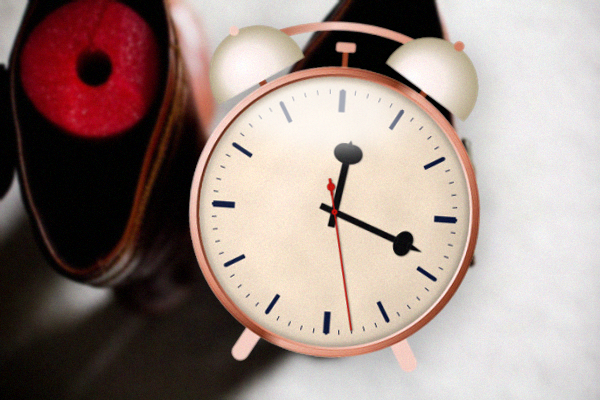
12:18:28
